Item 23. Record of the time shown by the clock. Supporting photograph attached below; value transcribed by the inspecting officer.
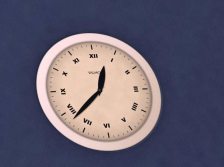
12:38
